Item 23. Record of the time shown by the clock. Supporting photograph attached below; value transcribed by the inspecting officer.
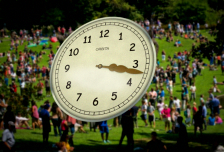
3:17
